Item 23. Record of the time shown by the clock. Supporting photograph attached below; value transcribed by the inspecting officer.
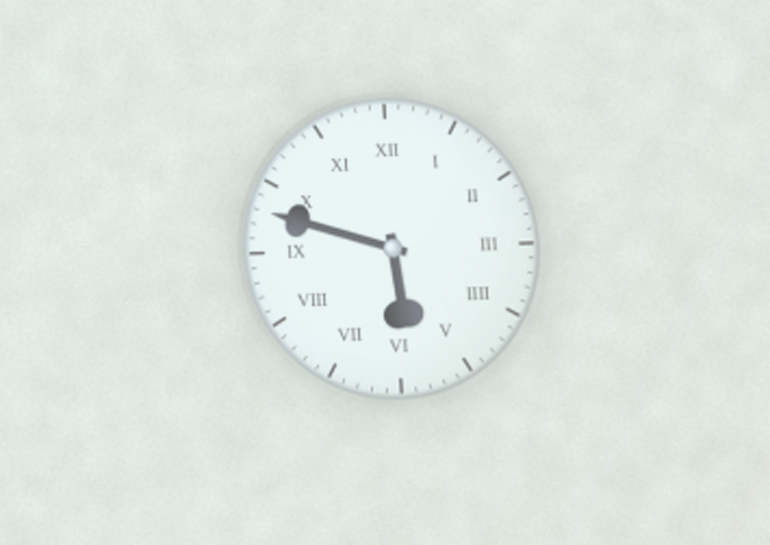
5:48
